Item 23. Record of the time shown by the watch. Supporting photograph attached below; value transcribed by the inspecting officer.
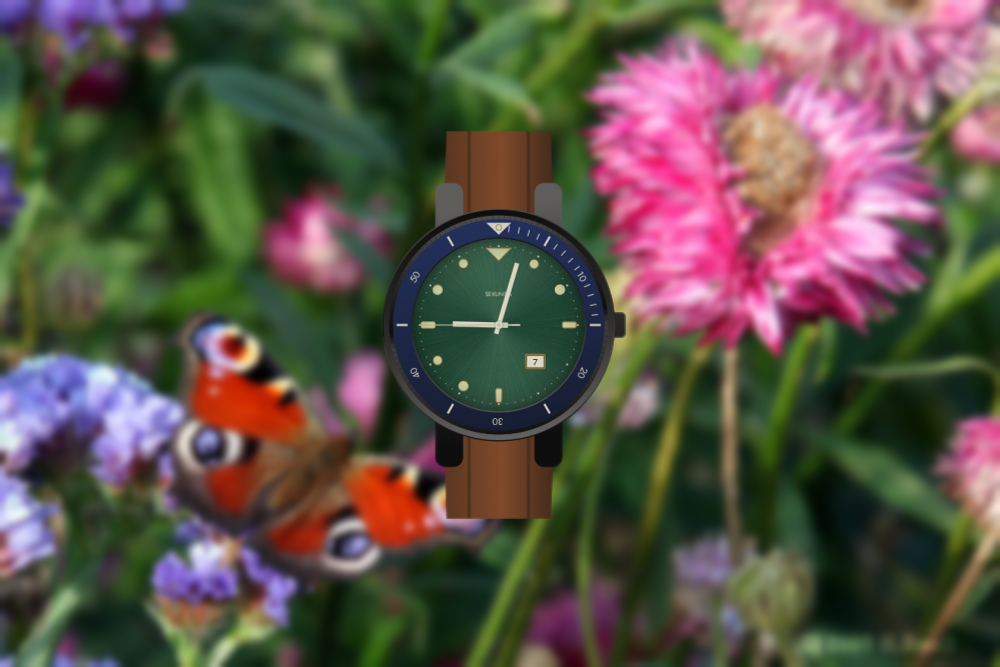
9:02:45
